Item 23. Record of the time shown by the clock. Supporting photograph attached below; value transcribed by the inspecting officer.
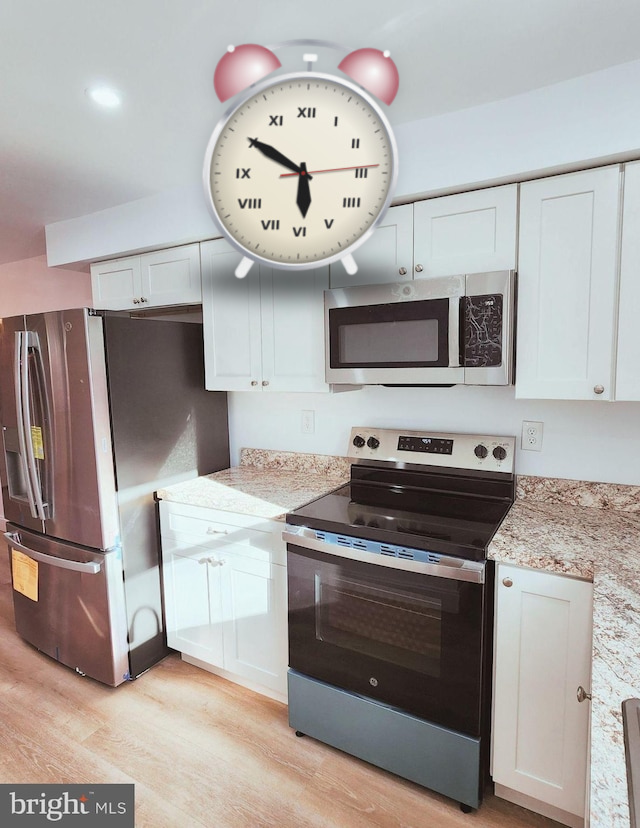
5:50:14
